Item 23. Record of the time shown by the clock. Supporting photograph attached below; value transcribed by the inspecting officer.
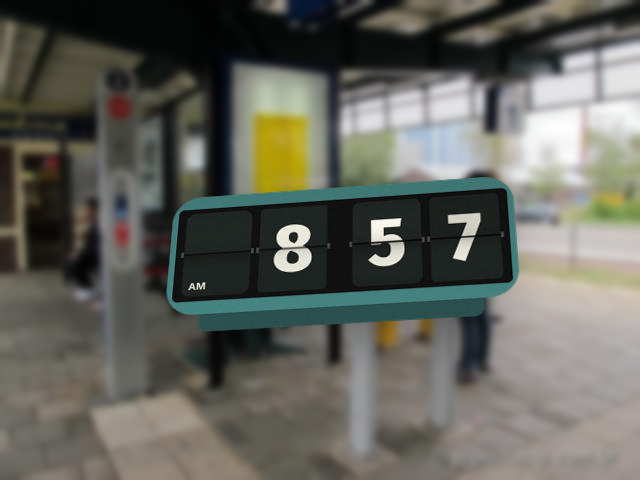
8:57
